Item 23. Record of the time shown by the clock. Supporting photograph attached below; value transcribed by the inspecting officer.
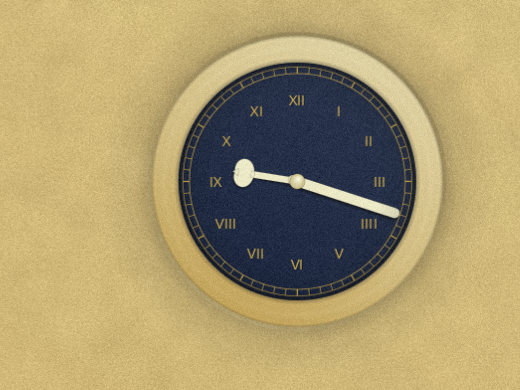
9:18
